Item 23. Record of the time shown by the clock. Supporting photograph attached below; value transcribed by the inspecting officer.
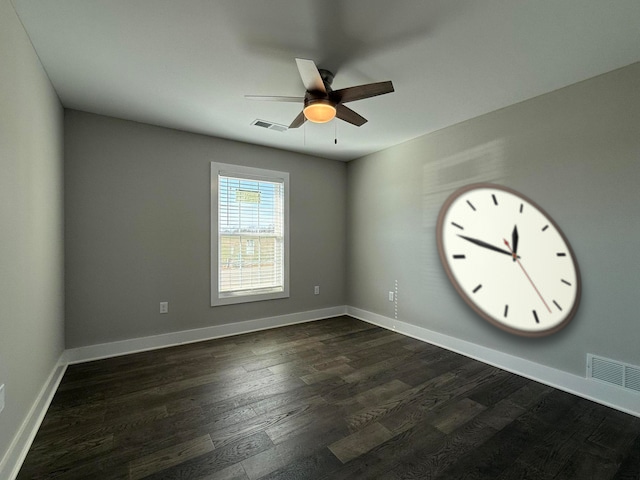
12:48:27
